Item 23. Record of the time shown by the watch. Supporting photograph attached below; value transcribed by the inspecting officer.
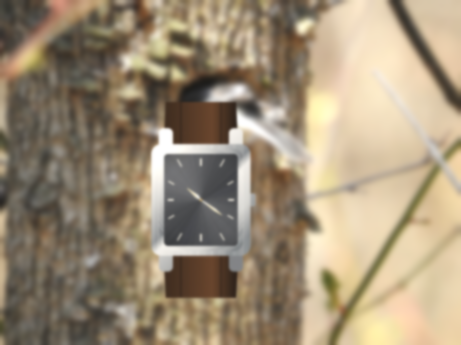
10:21
